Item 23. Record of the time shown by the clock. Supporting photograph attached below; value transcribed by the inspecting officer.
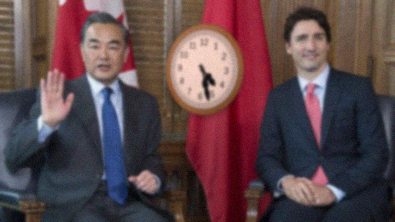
4:27
